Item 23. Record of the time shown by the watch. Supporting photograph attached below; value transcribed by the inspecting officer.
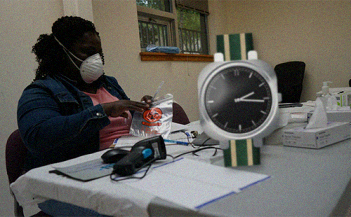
2:16
